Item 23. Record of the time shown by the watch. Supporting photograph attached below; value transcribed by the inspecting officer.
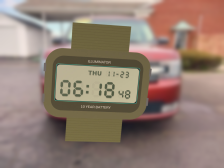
6:18:48
